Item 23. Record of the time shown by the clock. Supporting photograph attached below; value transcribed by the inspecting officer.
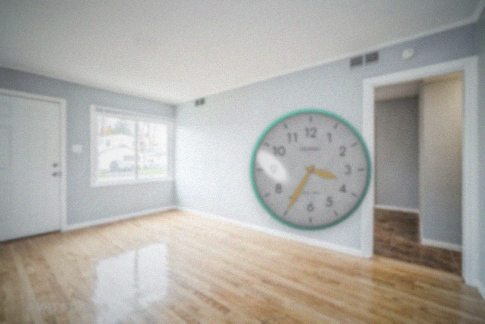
3:35
